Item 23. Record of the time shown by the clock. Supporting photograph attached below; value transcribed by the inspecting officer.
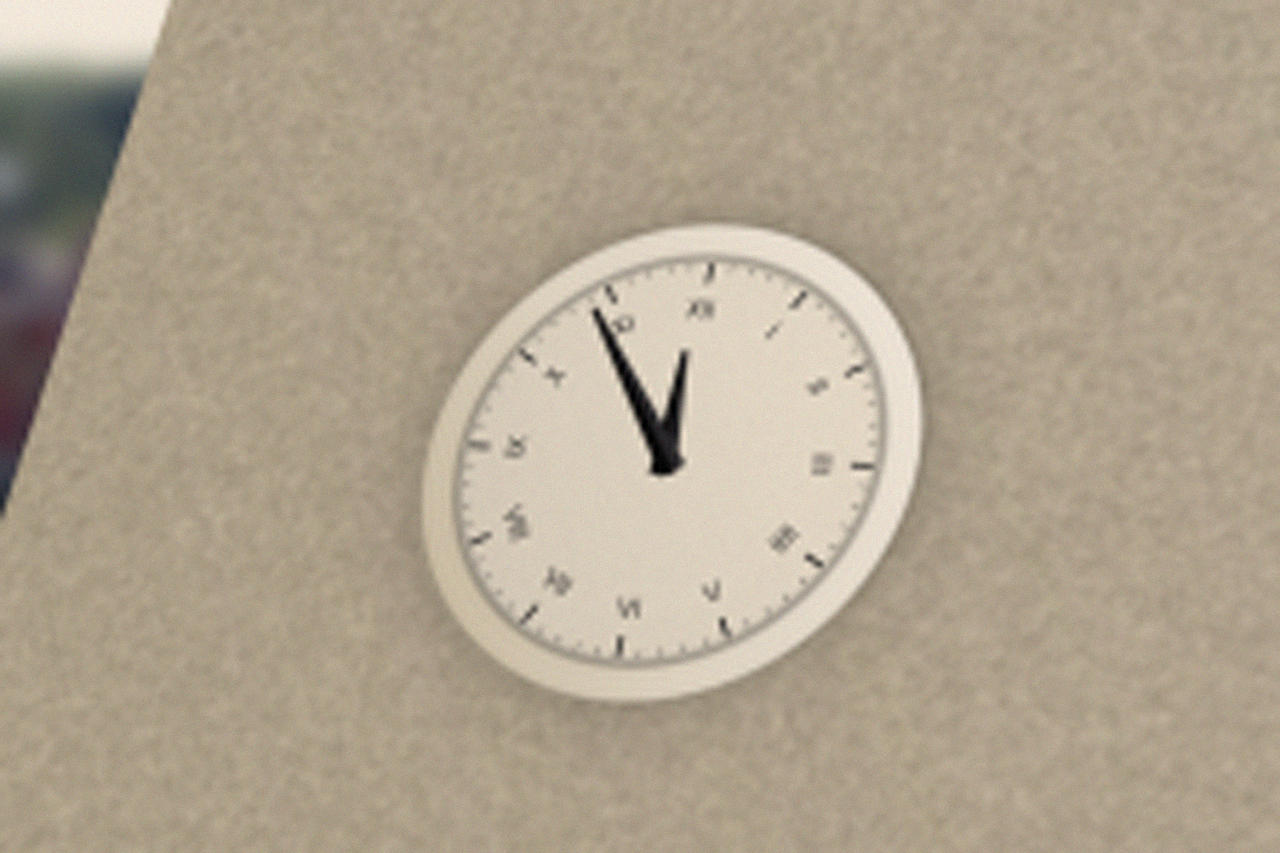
11:54
